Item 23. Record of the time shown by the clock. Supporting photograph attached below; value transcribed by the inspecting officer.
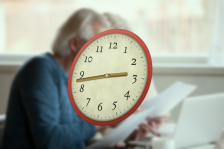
2:43
